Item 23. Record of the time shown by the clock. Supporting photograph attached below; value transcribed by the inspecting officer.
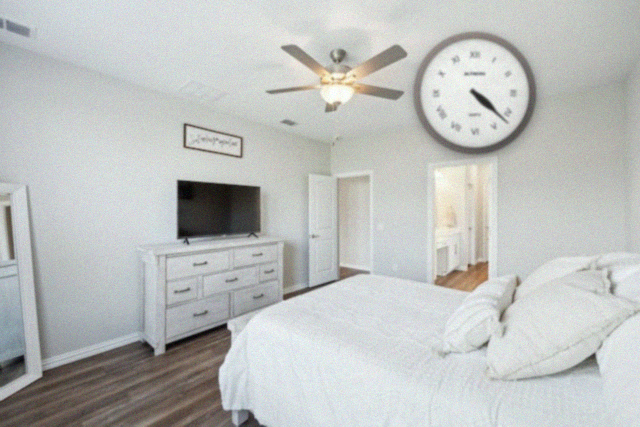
4:22
